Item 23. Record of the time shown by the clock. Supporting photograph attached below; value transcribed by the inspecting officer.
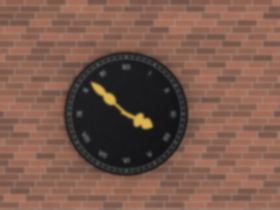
3:52
